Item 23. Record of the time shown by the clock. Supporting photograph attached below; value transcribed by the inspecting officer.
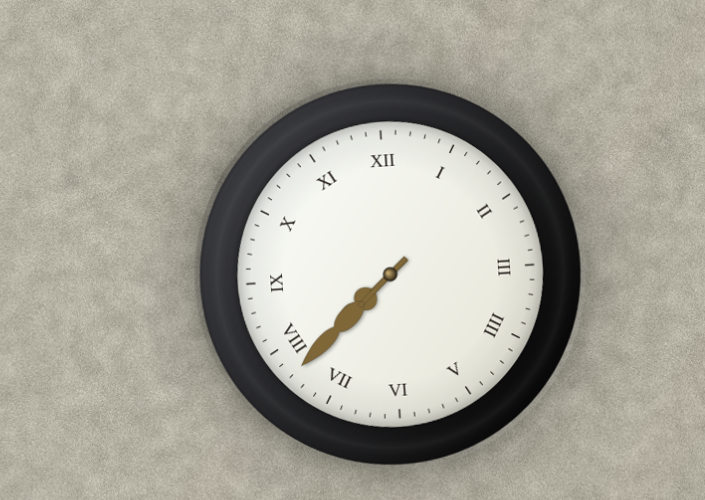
7:38
